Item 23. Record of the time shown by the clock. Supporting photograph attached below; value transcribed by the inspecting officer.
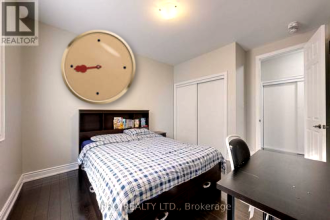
8:44
